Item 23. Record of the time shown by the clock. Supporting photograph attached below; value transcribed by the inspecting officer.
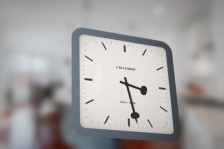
3:28
